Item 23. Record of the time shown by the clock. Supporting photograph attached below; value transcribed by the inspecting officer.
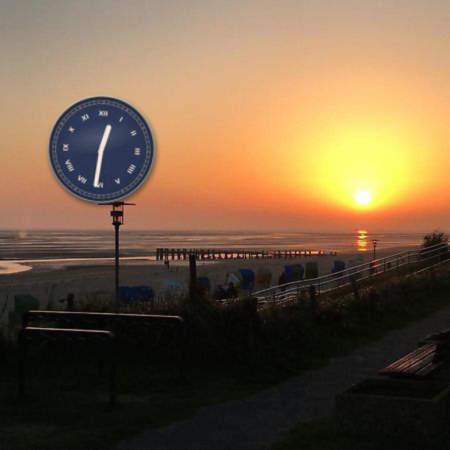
12:31
